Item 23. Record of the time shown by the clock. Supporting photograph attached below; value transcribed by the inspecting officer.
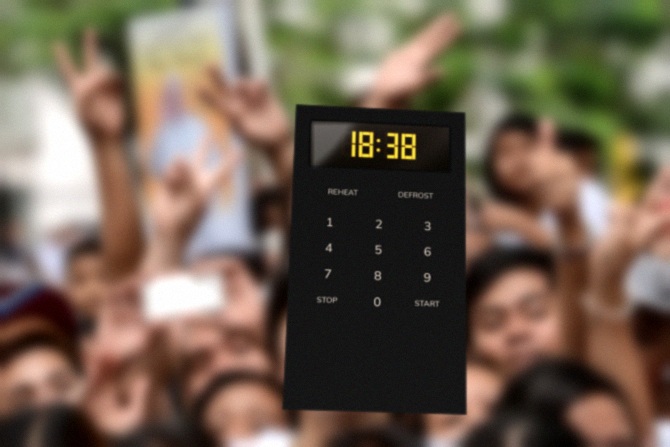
18:38
